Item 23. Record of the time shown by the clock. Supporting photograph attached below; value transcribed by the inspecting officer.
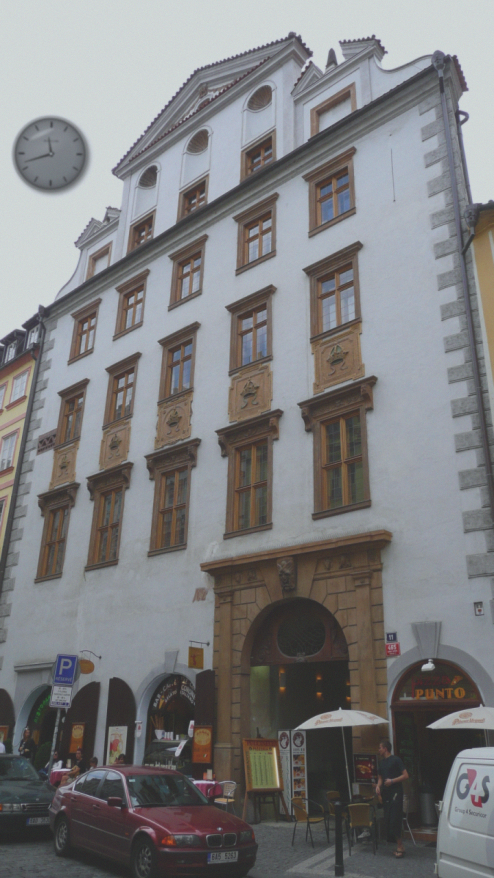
11:42
